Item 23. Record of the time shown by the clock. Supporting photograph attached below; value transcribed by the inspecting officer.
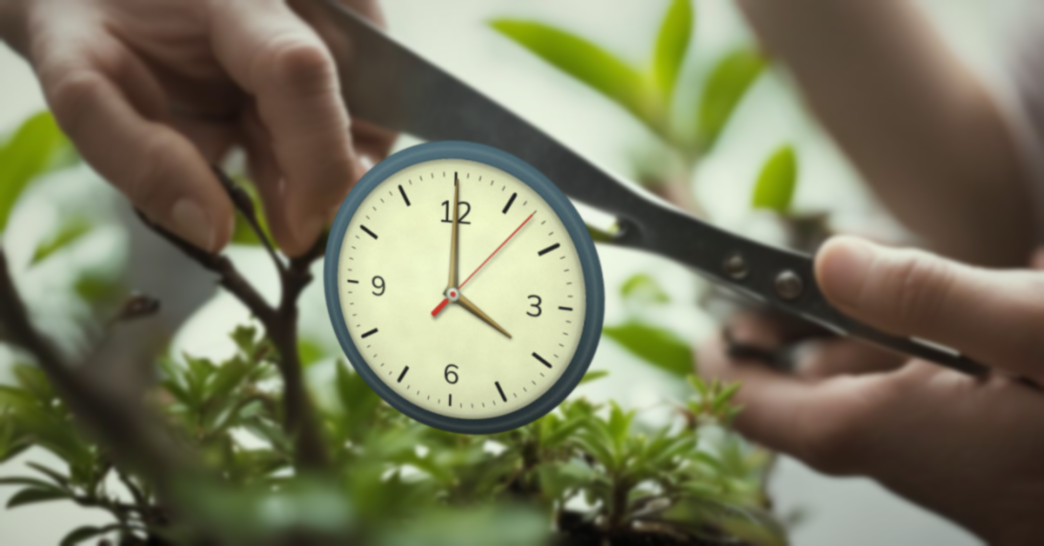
4:00:07
